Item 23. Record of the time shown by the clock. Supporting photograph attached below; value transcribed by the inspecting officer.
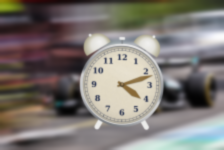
4:12
